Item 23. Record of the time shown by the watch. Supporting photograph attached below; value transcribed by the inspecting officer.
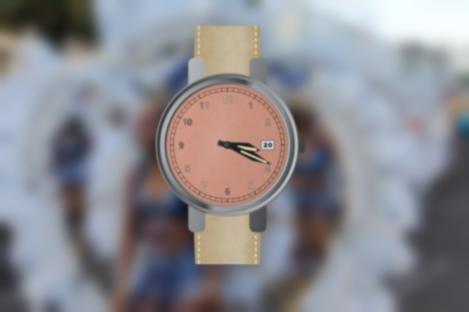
3:19
